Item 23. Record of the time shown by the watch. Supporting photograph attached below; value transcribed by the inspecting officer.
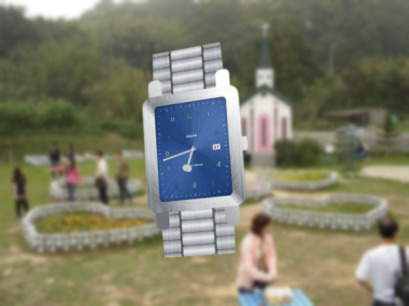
6:43
